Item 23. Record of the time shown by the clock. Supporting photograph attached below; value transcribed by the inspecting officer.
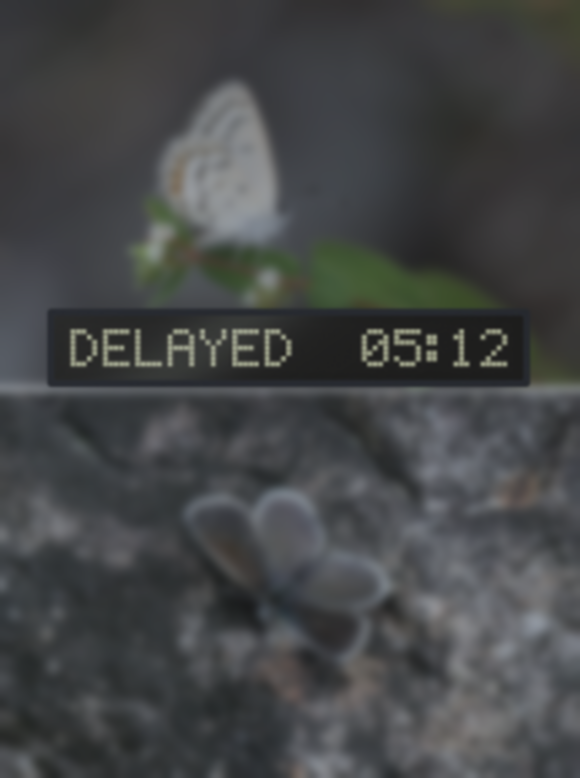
5:12
